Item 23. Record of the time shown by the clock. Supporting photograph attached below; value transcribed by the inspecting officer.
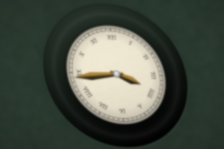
3:44
